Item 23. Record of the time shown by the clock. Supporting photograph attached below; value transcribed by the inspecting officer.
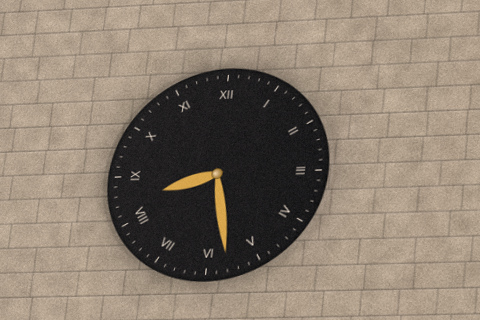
8:28
